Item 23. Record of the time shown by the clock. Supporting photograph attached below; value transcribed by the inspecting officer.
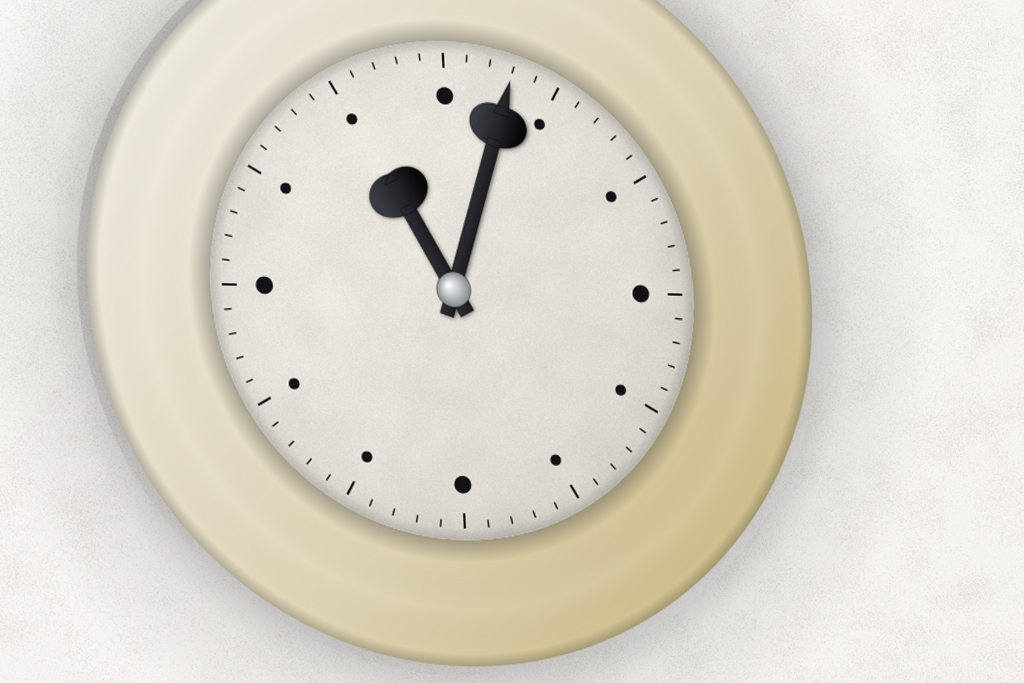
11:03
